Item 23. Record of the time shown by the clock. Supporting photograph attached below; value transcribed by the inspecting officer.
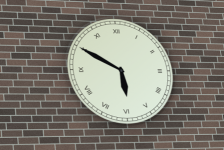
5:50
